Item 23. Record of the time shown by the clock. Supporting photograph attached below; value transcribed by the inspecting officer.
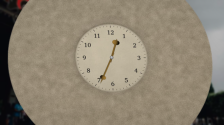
12:34
